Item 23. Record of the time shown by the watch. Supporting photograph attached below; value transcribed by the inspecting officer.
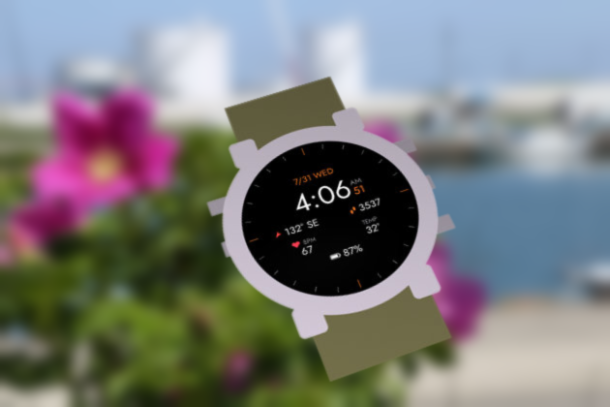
4:06:51
